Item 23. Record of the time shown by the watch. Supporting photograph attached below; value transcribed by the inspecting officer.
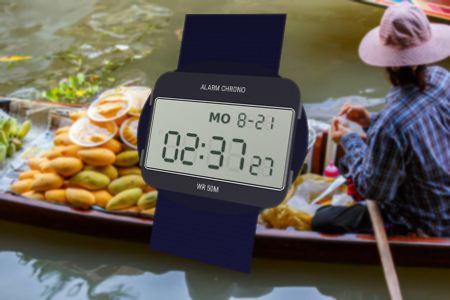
2:37:27
